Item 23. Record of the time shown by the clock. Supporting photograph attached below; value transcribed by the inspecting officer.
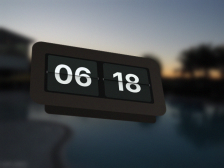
6:18
